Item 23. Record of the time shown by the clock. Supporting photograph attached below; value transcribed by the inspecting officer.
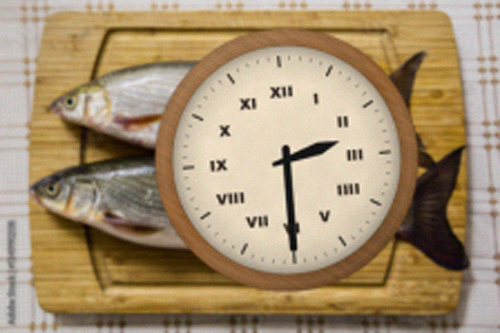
2:30
